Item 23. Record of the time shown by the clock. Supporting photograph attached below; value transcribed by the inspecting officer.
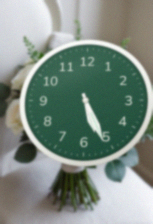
5:26
